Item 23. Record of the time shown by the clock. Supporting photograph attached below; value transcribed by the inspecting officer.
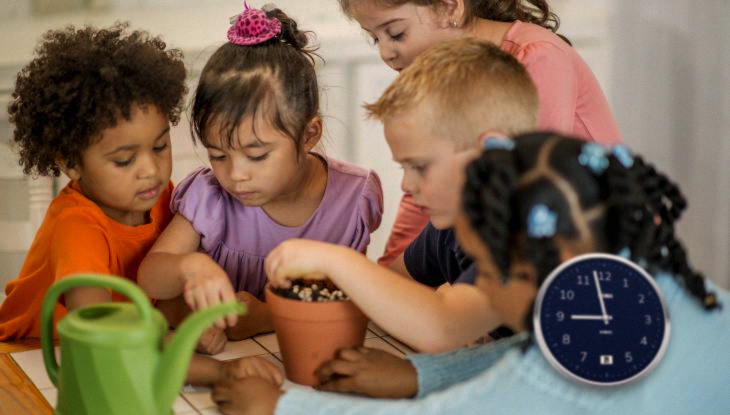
8:58
